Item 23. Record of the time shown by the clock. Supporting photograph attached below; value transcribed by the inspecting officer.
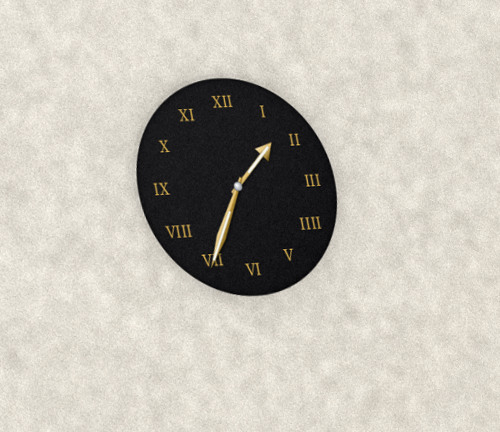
1:35
